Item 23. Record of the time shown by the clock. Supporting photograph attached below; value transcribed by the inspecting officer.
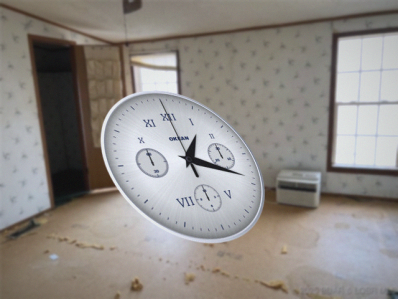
1:19
